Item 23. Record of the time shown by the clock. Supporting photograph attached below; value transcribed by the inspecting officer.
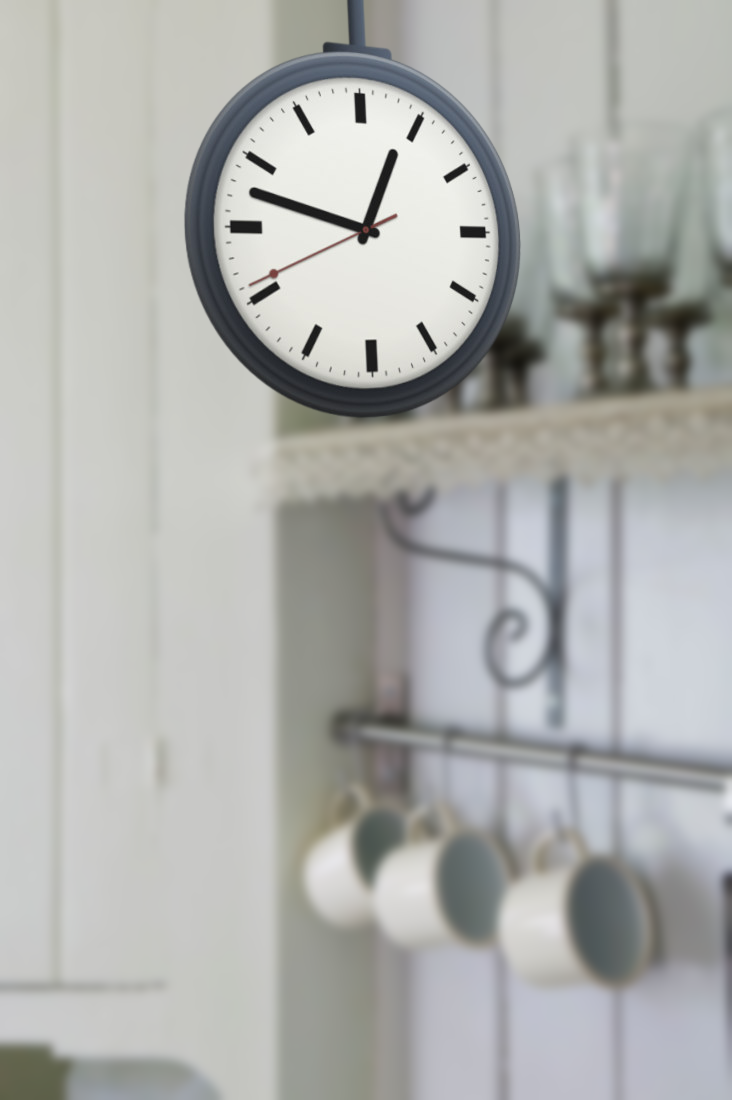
12:47:41
